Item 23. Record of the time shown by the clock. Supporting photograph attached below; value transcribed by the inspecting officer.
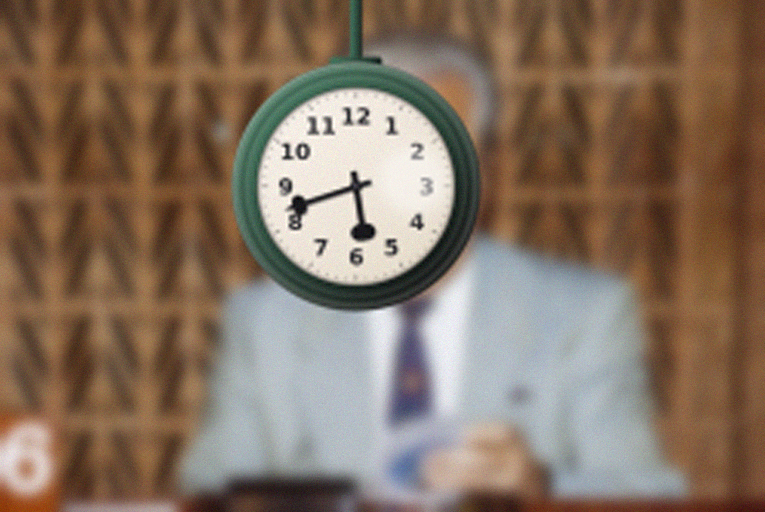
5:42
